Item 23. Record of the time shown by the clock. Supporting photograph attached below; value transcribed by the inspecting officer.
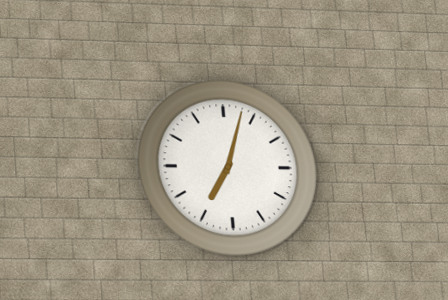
7:03
